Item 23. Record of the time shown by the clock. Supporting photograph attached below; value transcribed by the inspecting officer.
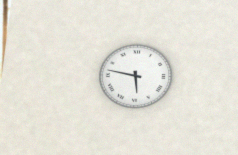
5:47
